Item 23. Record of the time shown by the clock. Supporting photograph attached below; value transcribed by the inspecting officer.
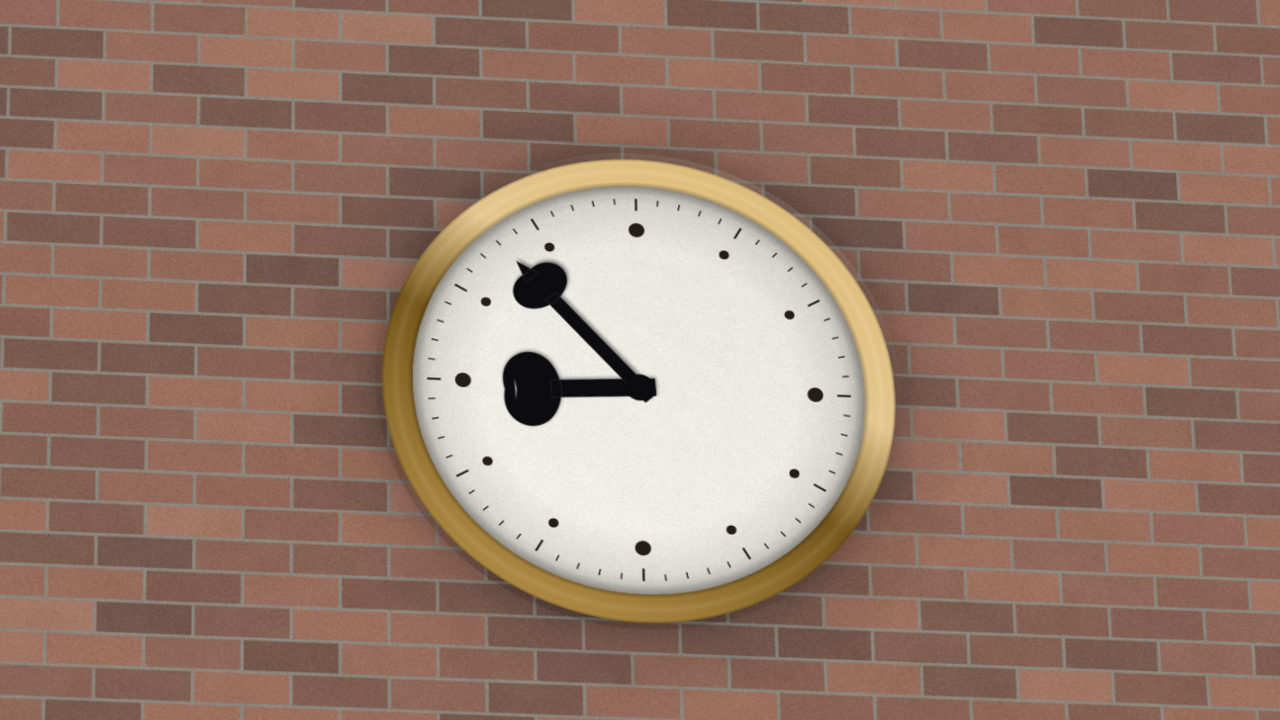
8:53
